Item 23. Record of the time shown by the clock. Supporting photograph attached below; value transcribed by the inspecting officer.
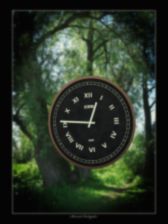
12:46
